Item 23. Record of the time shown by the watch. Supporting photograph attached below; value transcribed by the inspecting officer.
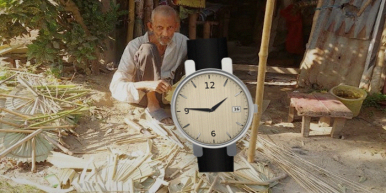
1:46
